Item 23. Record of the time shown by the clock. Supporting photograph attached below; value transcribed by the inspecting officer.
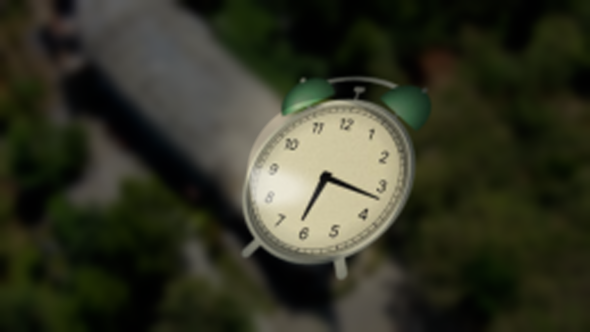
6:17
